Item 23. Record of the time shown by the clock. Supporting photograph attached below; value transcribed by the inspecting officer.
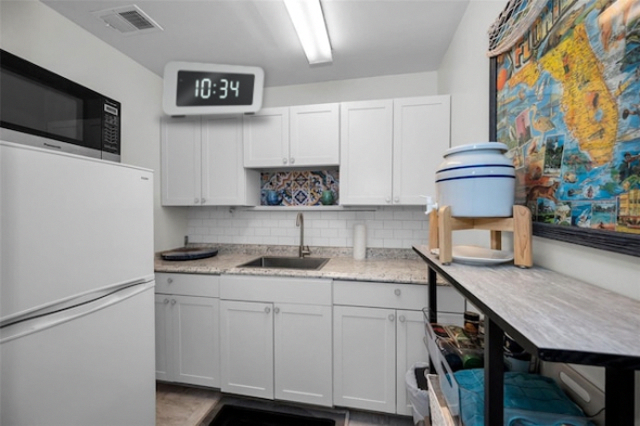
10:34
